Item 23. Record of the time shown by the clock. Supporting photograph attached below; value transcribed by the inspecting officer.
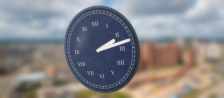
2:13
